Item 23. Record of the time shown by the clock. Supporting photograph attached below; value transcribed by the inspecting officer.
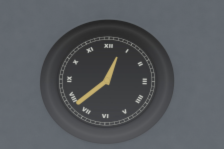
12:38
